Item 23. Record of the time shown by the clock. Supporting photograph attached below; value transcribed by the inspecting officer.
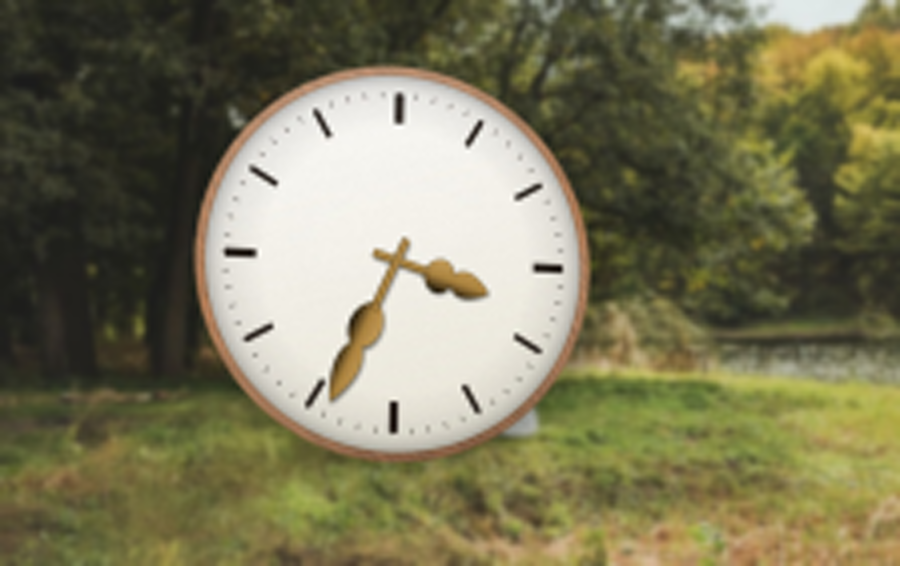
3:34
